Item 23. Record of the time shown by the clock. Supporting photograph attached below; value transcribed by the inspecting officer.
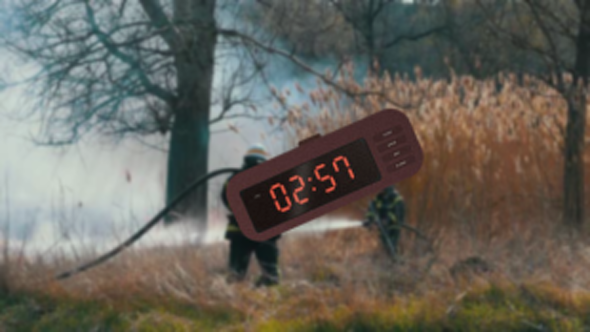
2:57
